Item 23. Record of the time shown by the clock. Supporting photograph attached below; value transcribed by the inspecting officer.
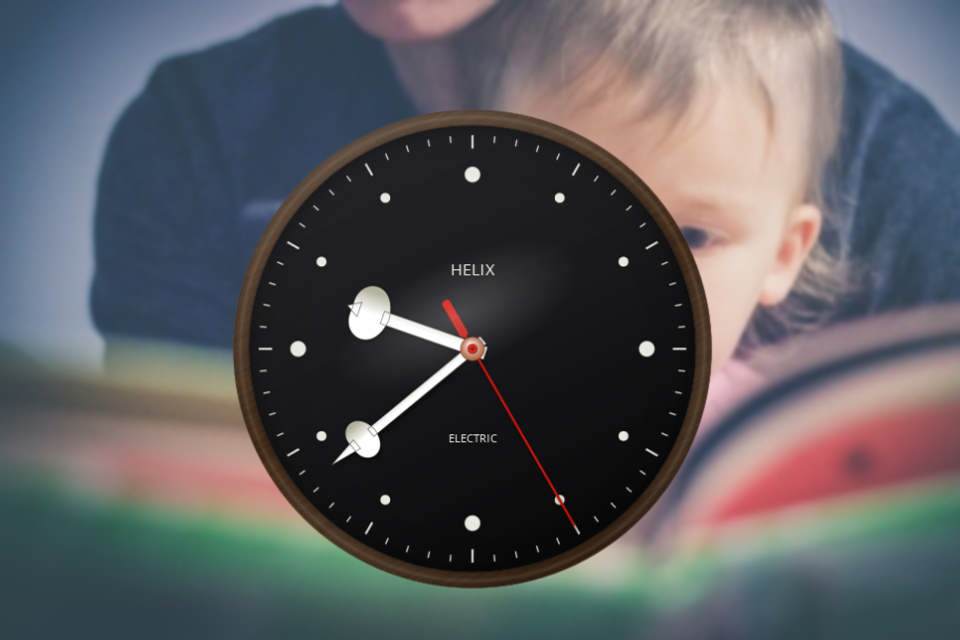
9:38:25
